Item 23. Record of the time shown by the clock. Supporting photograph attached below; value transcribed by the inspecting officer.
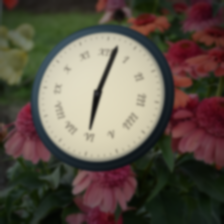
6:02
